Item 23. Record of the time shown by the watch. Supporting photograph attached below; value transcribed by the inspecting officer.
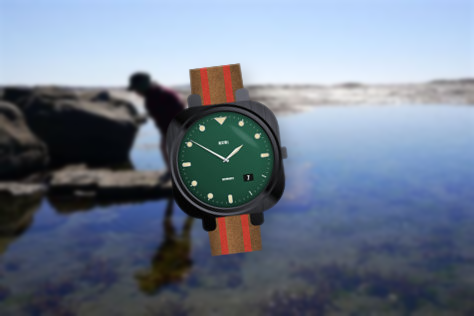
1:51
